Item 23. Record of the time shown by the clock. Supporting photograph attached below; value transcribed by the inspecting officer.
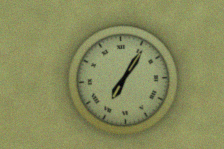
7:06
